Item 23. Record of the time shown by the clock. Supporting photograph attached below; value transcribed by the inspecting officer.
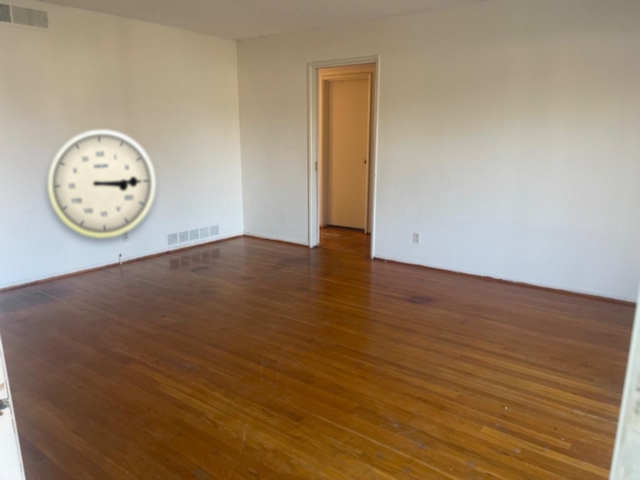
3:15
